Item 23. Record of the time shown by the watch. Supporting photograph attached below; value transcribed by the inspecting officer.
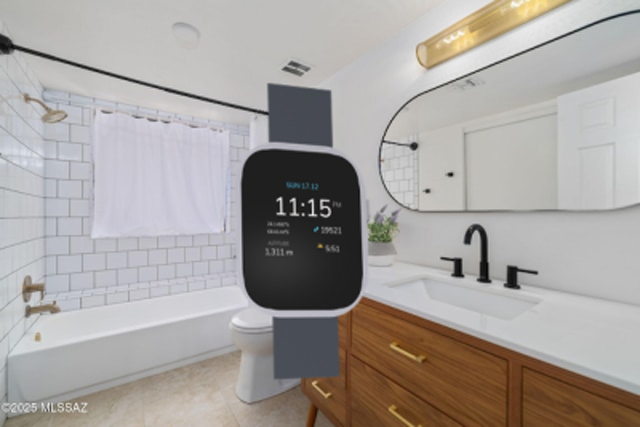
11:15
